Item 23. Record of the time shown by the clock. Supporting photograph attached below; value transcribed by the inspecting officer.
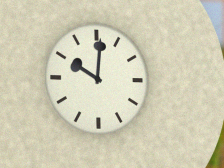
10:01
